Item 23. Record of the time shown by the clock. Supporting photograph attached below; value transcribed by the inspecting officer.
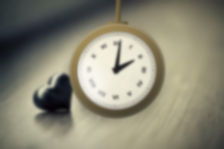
2:01
